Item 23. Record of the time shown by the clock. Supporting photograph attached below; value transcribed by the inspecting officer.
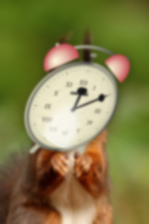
12:10
